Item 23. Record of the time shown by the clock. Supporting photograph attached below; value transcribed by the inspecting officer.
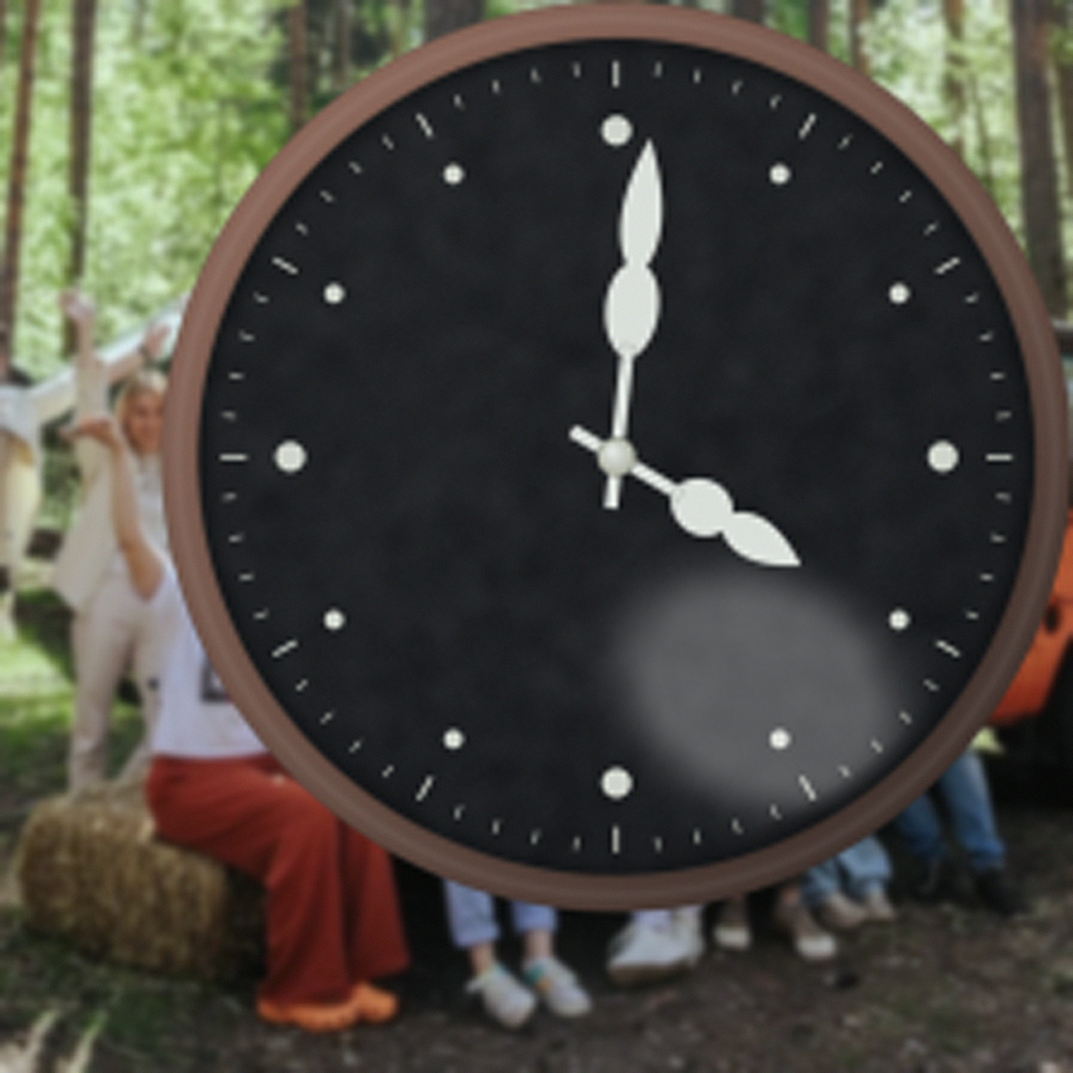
4:01
